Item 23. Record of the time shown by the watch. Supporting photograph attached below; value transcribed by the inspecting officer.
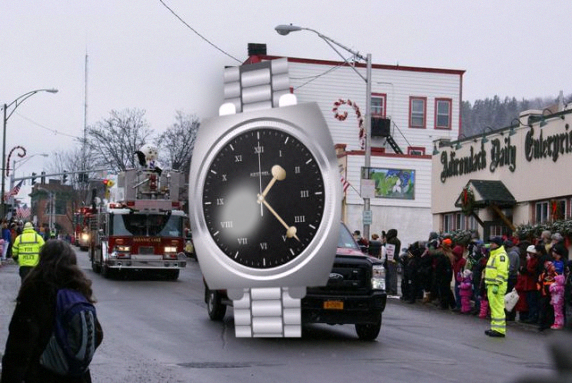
1:23:00
